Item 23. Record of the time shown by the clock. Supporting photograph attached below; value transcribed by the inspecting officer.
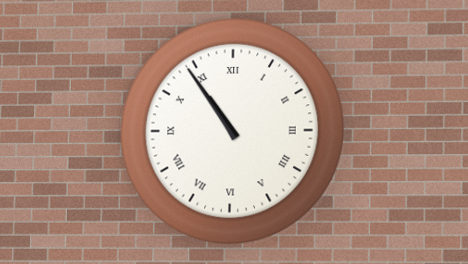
10:54
